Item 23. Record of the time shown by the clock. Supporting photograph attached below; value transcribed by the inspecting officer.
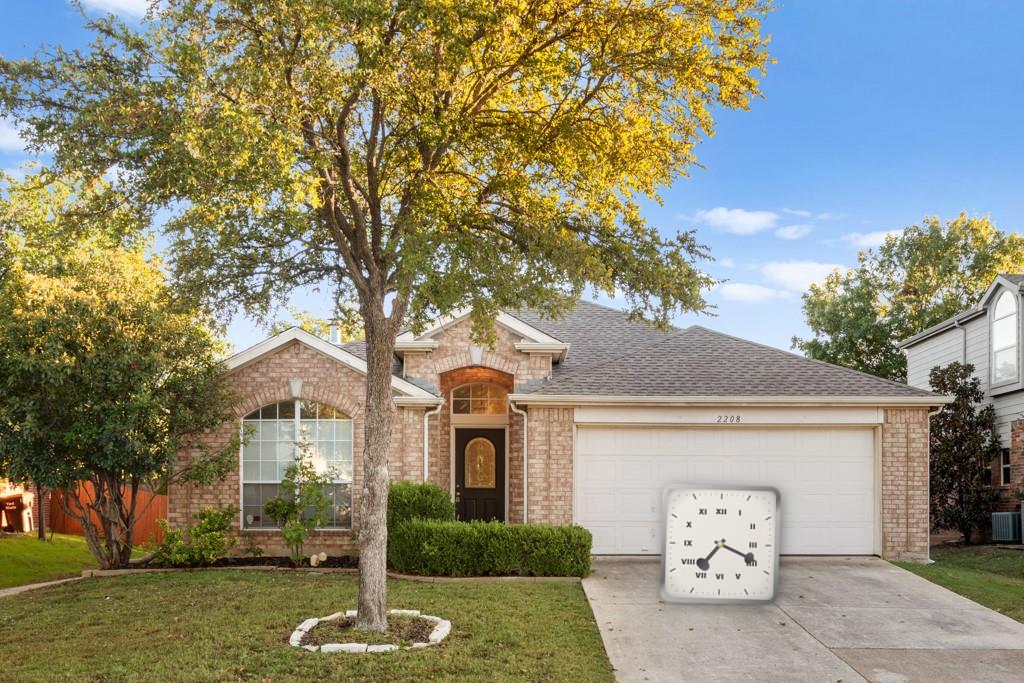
7:19
